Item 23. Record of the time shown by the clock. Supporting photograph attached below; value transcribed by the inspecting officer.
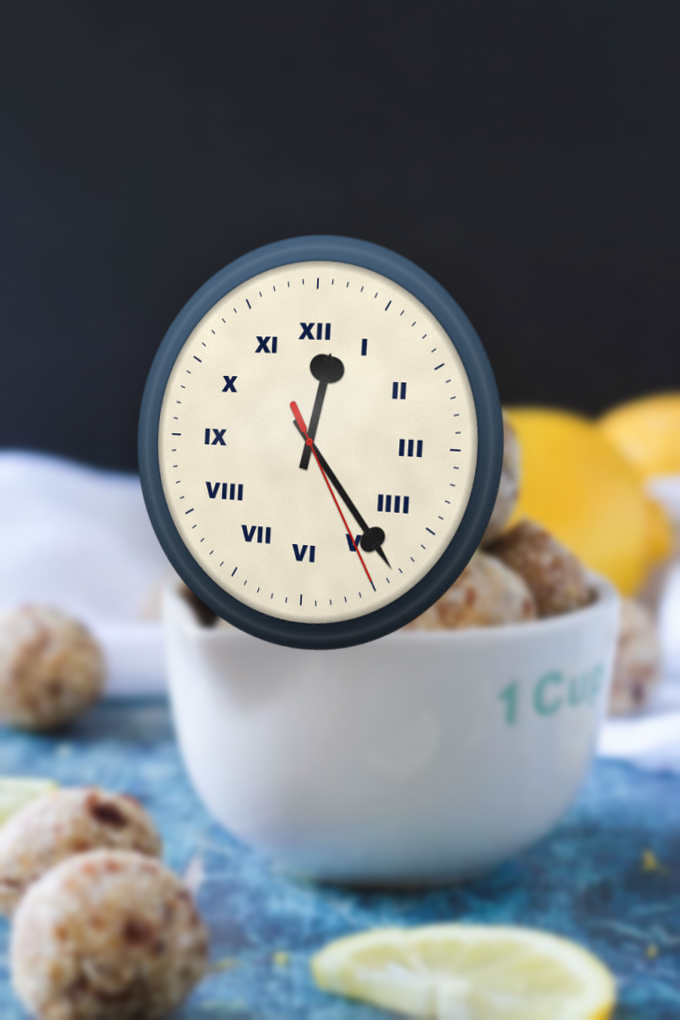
12:23:25
